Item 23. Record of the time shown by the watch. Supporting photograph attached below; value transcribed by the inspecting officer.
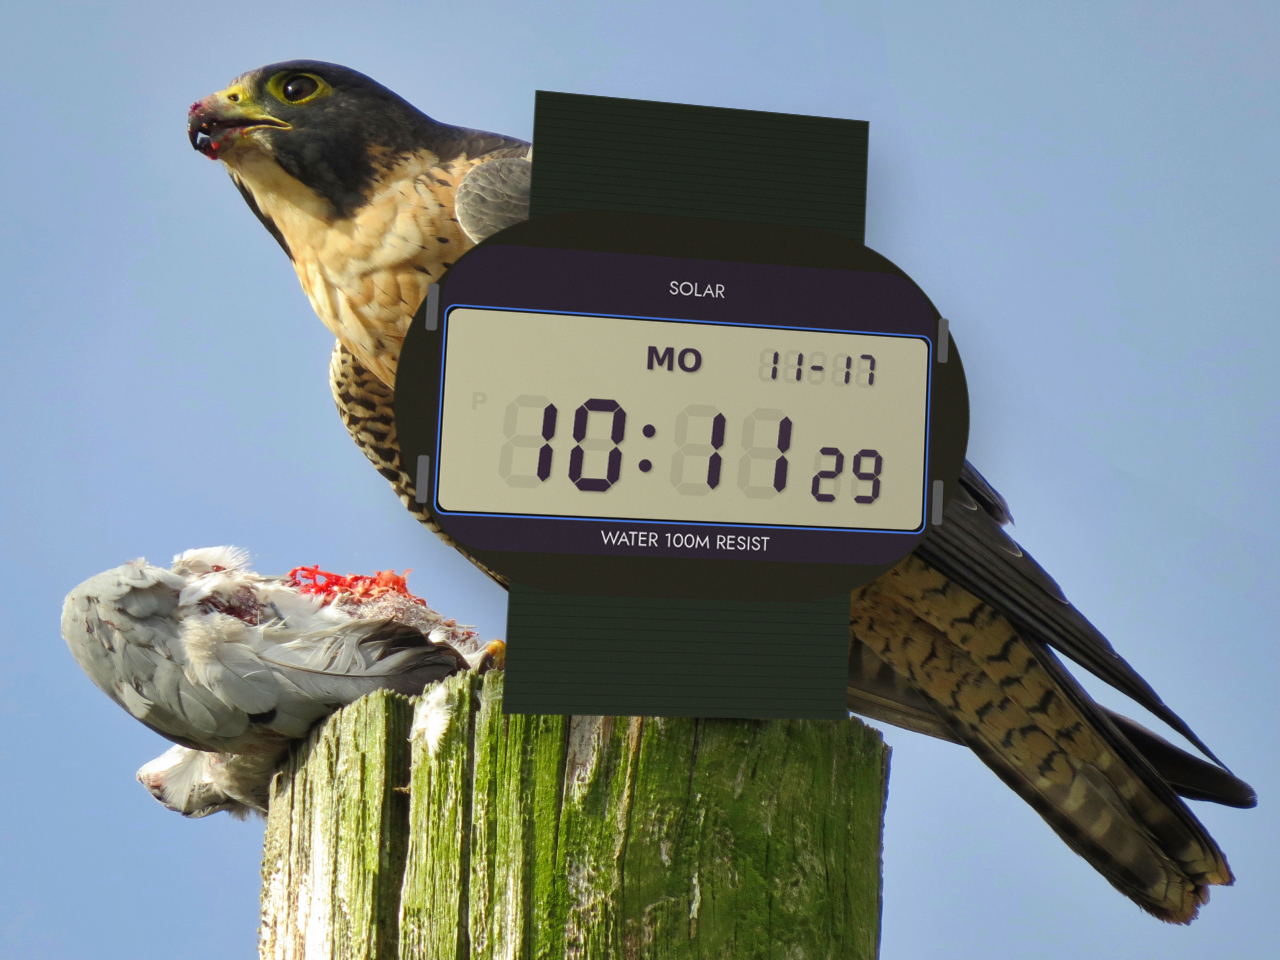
10:11:29
